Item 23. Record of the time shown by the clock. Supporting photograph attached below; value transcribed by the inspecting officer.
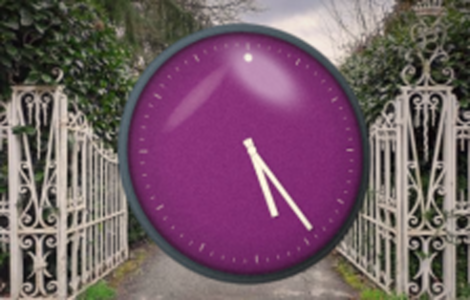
5:24
